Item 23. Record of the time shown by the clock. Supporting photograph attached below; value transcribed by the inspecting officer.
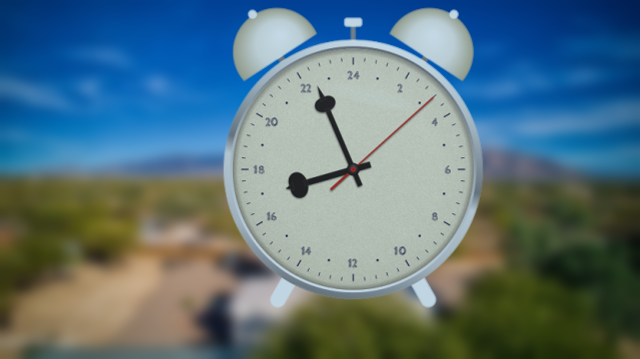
16:56:08
